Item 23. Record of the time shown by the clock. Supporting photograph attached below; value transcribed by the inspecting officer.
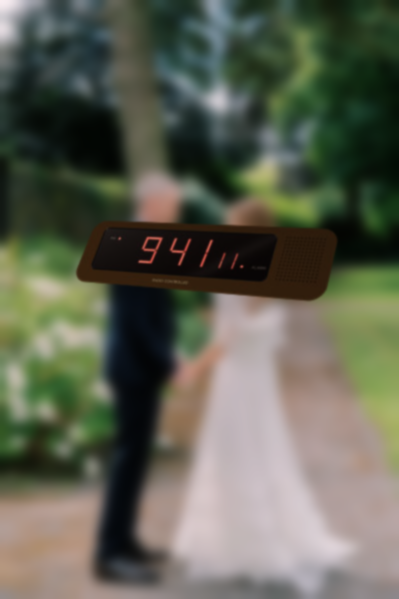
9:41:11
